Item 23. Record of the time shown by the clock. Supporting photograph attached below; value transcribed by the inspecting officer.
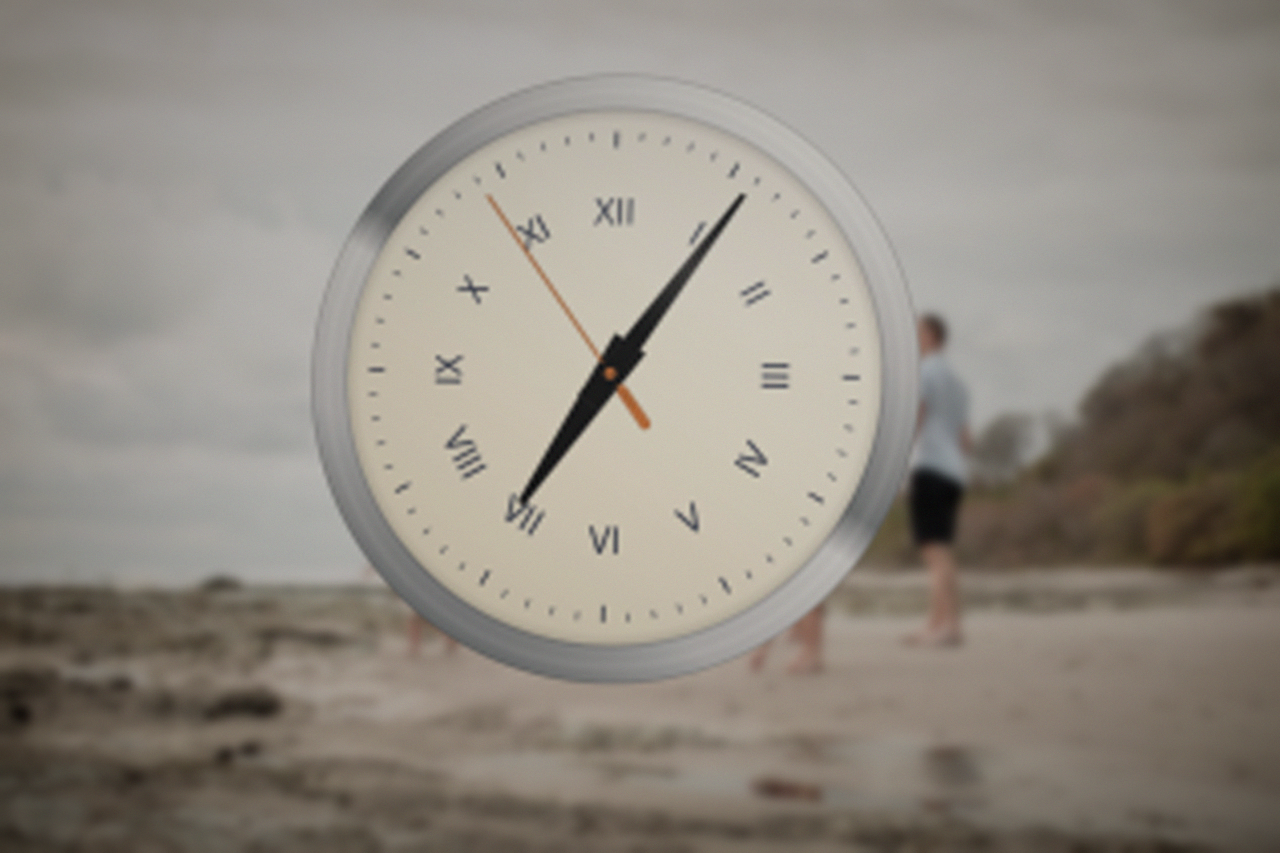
7:05:54
